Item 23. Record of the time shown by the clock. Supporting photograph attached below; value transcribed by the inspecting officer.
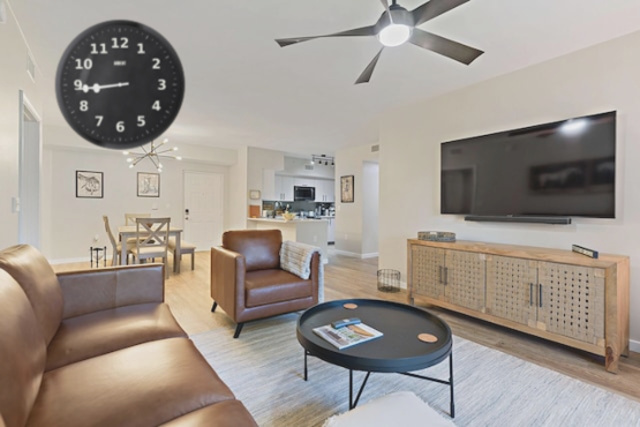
8:44
